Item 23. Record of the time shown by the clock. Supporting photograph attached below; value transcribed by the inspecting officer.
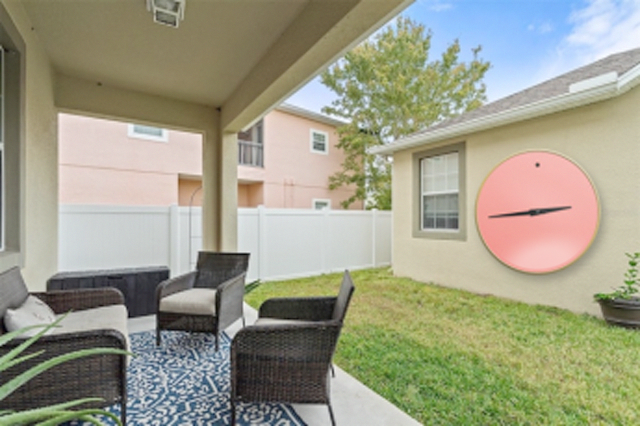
2:44
